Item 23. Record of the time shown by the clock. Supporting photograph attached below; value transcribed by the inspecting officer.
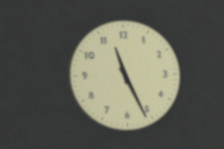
11:26
